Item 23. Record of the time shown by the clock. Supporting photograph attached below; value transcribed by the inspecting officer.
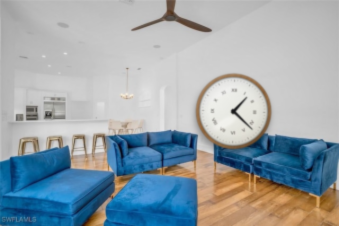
1:22
